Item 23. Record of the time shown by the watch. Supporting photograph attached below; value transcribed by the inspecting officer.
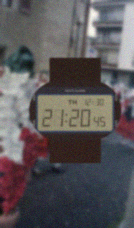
21:20:45
